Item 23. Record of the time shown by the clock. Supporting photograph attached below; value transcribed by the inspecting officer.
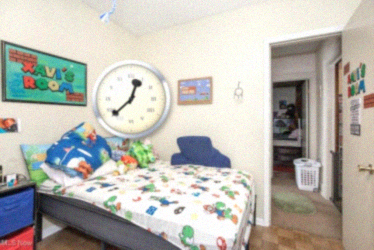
12:38
